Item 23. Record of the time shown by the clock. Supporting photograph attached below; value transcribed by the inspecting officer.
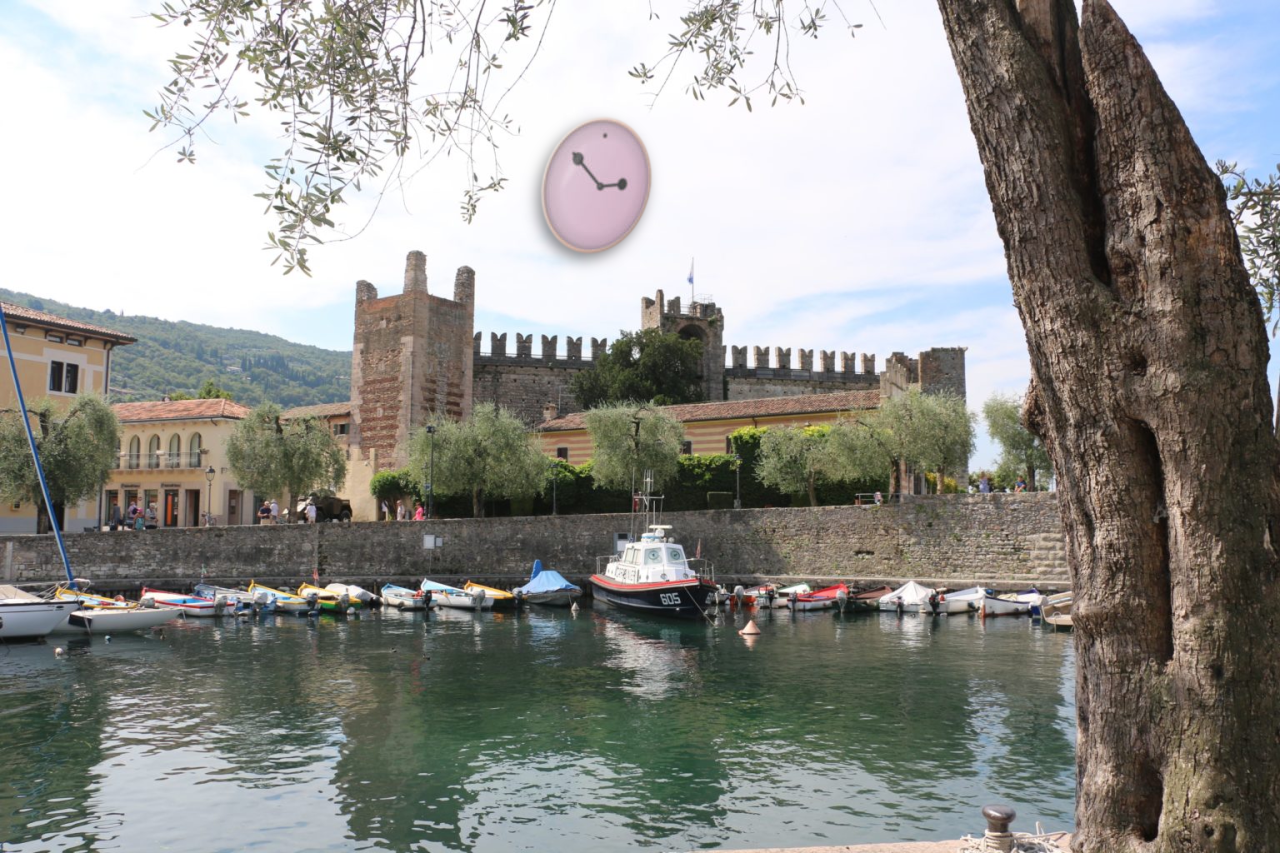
2:52
